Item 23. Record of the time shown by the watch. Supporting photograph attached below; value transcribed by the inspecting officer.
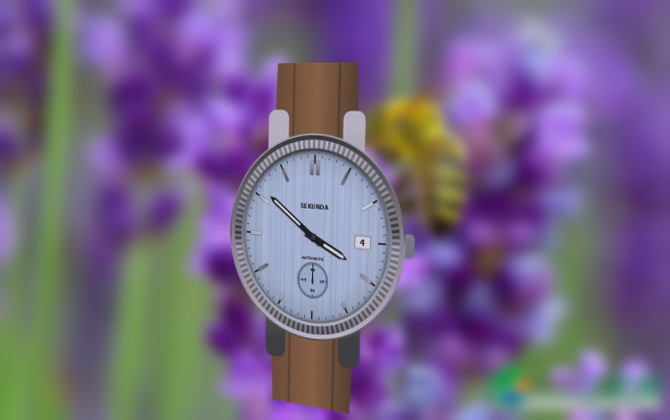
3:51
